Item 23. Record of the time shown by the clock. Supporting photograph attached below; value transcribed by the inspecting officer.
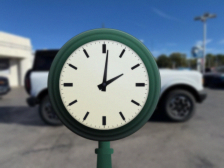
2:01
